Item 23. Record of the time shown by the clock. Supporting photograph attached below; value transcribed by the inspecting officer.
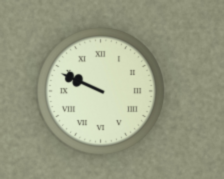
9:49
